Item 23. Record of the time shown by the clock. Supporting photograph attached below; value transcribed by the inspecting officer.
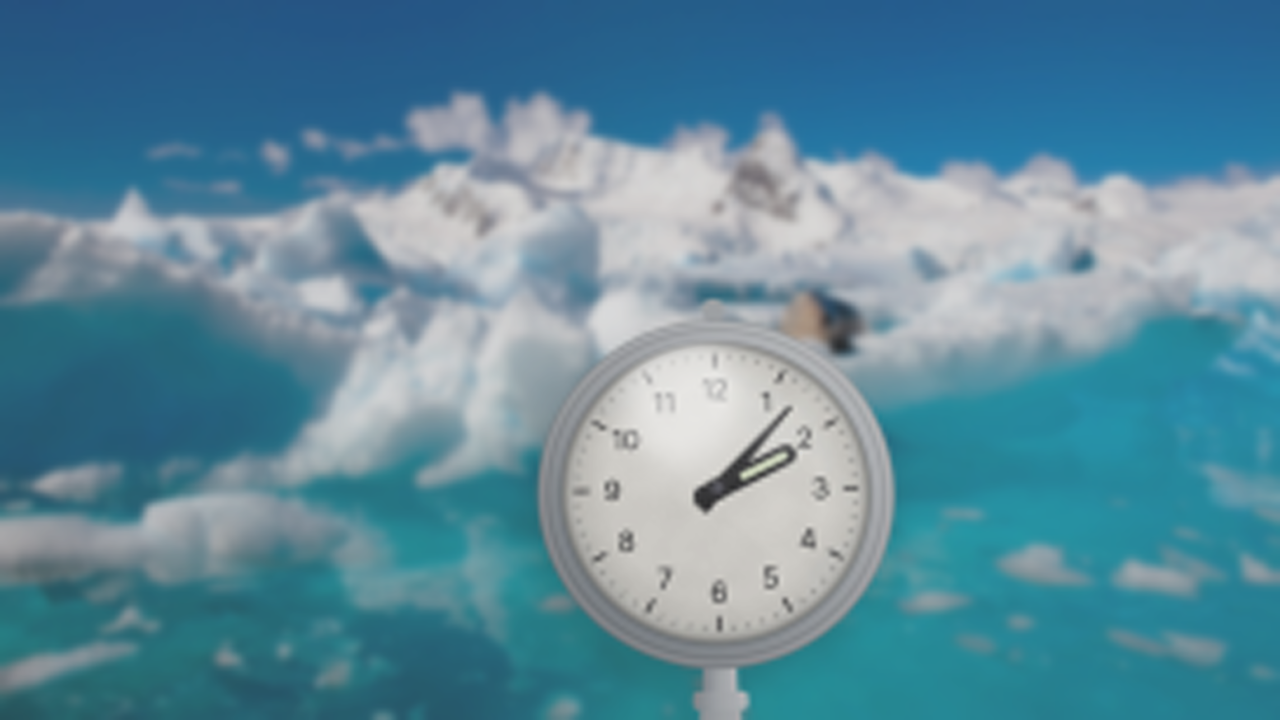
2:07
